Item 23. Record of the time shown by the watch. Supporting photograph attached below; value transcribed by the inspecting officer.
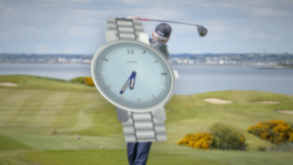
6:36
